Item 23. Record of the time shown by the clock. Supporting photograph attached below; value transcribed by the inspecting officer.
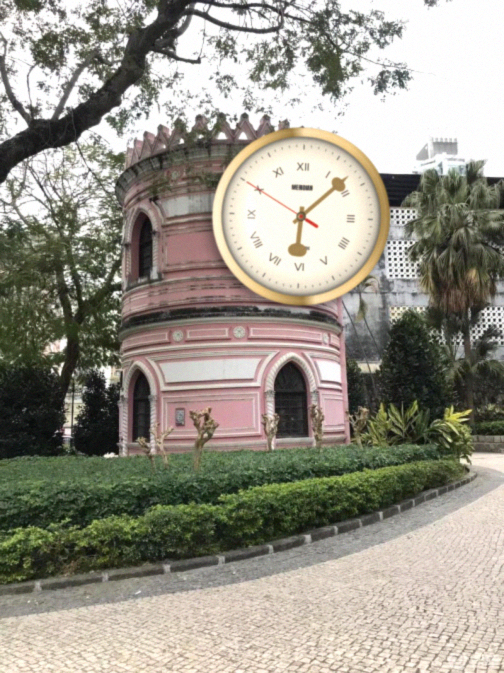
6:07:50
